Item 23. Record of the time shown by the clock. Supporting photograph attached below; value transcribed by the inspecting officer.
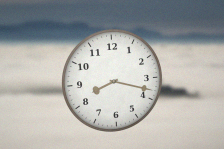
8:18
